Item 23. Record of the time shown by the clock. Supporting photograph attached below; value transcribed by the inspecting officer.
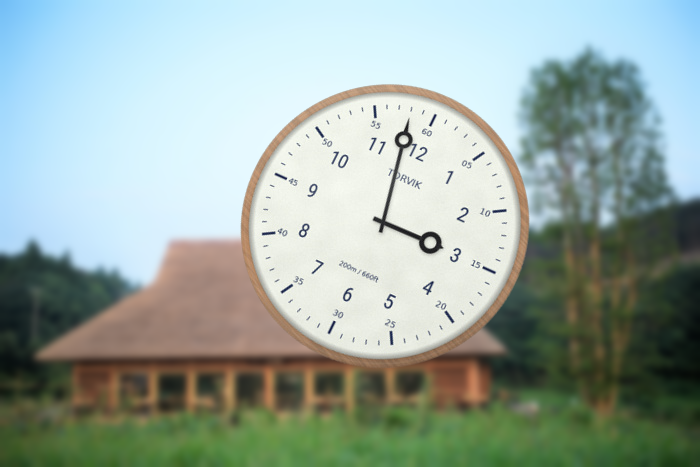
2:58
